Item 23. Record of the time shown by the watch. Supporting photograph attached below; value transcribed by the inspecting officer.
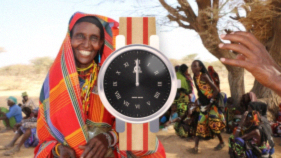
12:00
